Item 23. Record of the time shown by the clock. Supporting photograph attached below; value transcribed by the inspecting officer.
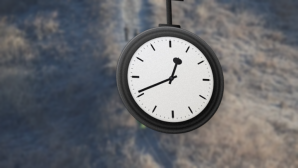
12:41
